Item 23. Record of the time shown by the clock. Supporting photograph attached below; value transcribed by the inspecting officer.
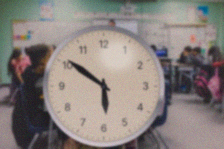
5:51
